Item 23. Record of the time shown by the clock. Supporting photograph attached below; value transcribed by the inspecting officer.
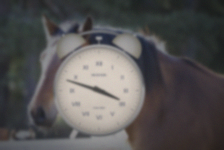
3:48
